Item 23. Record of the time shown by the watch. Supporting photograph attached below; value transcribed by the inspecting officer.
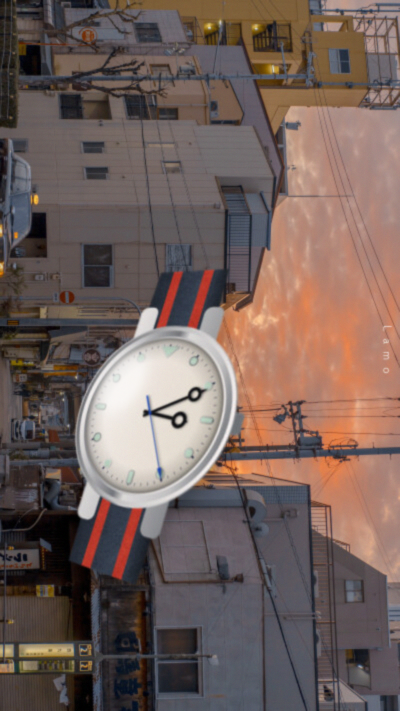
3:10:25
